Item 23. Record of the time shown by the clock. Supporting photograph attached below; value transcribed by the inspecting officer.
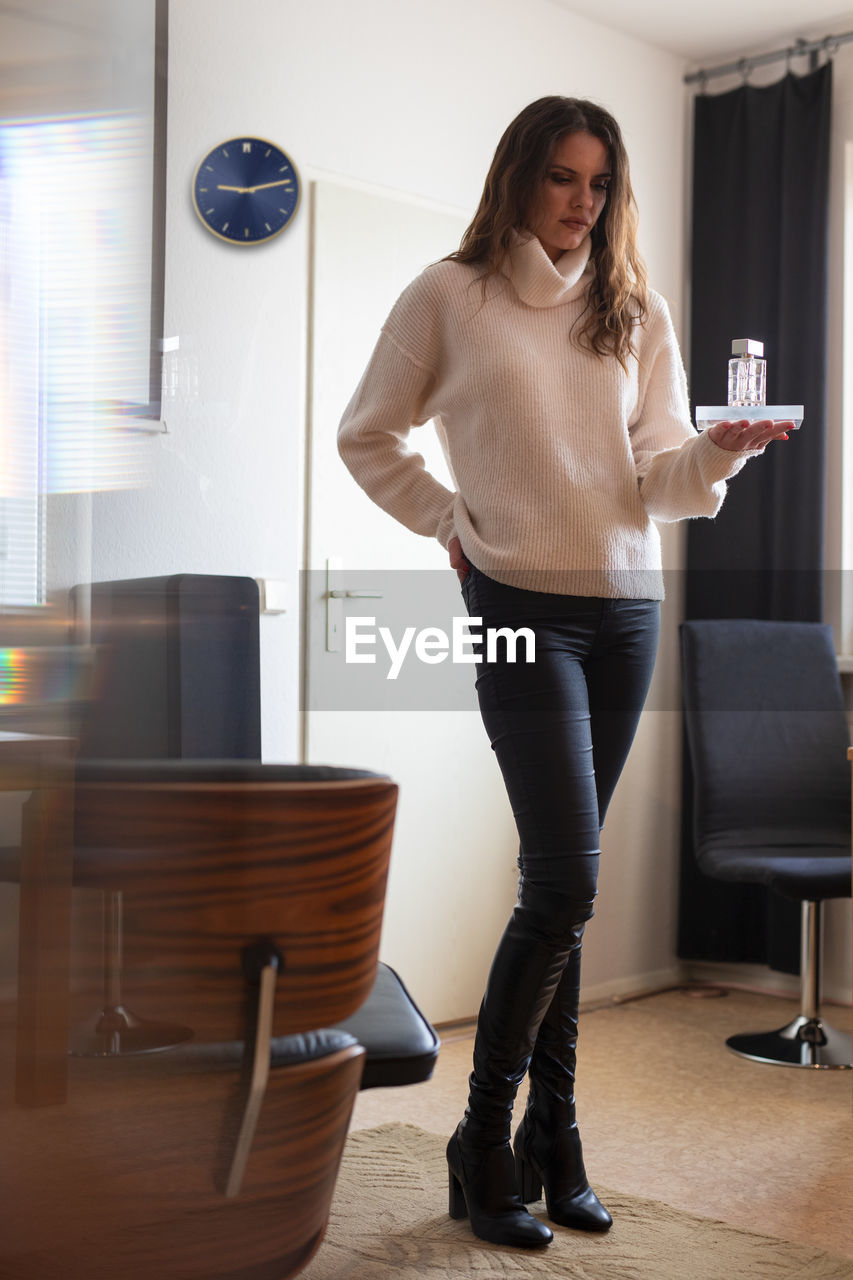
9:13
